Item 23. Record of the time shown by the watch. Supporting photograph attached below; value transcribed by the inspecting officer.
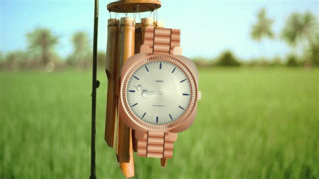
8:47
